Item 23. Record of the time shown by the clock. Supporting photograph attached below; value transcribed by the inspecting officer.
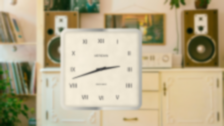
2:42
